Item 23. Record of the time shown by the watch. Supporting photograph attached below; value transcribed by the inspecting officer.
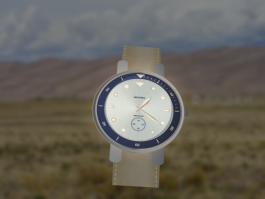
1:21
